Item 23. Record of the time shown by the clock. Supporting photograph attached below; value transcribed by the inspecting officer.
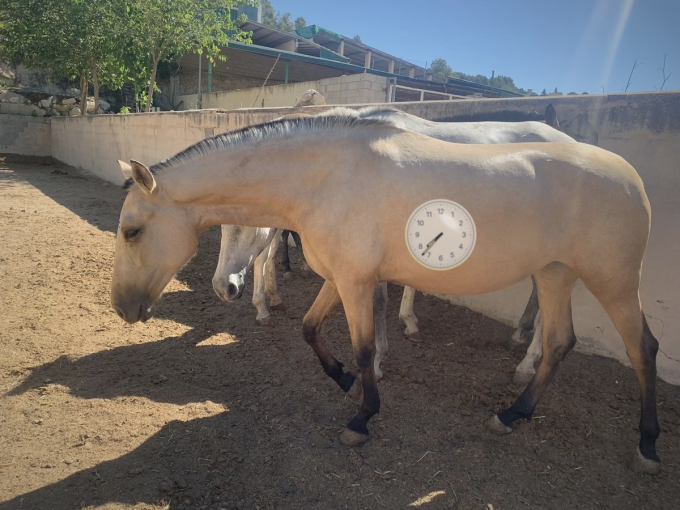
7:37
